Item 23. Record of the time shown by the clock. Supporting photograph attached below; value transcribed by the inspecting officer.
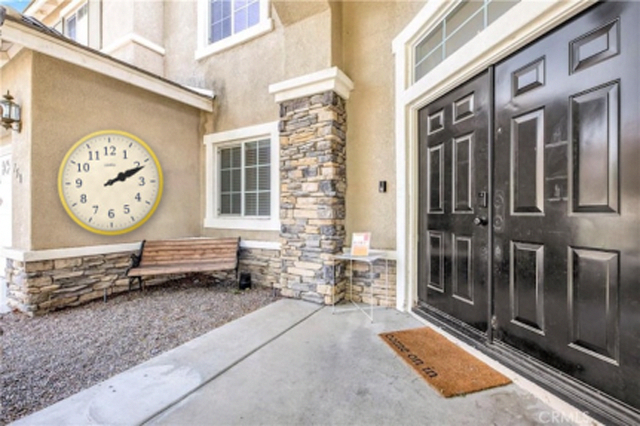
2:11
